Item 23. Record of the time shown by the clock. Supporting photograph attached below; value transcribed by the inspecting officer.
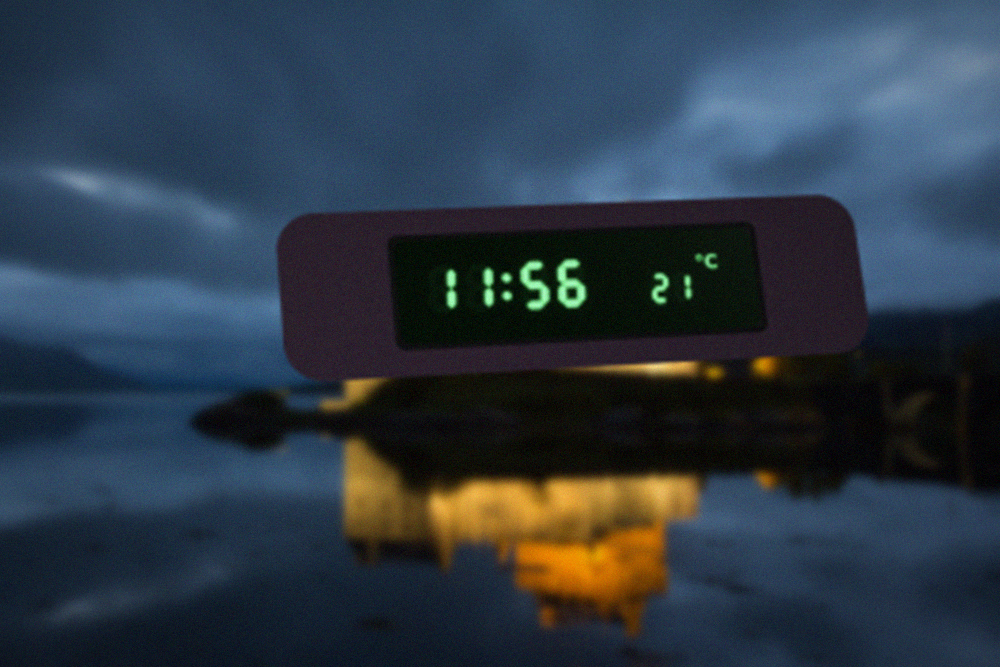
11:56
